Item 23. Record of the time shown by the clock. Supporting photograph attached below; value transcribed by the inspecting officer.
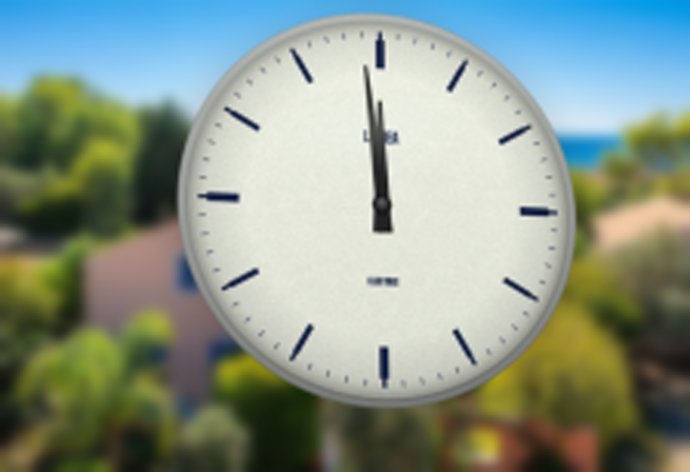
11:59
